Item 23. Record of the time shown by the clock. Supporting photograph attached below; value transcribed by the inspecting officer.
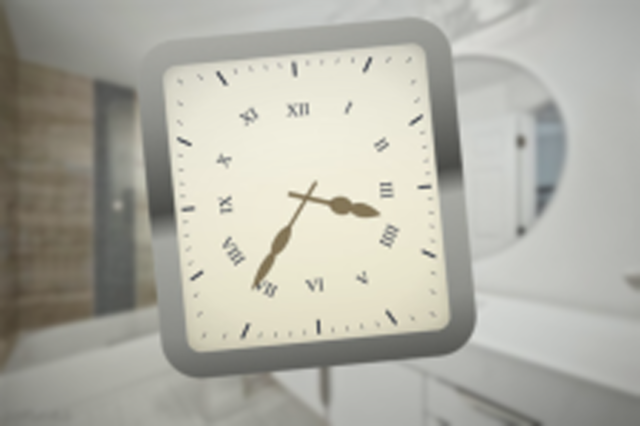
3:36
